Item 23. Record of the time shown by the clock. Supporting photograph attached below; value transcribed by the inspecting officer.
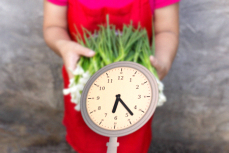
6:23
